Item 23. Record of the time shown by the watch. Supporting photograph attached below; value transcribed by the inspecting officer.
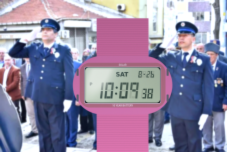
10:09:38
